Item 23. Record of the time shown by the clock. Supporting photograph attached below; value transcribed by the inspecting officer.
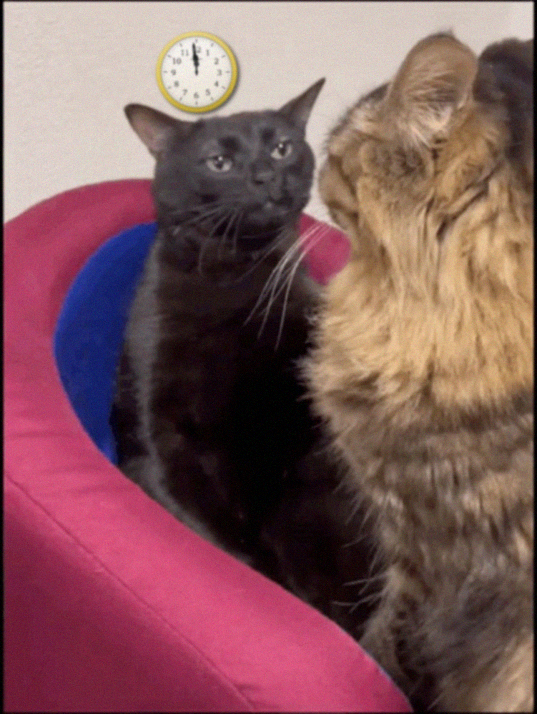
11:59
